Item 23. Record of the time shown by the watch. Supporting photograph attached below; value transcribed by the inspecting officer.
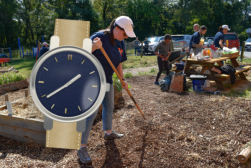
1:39
